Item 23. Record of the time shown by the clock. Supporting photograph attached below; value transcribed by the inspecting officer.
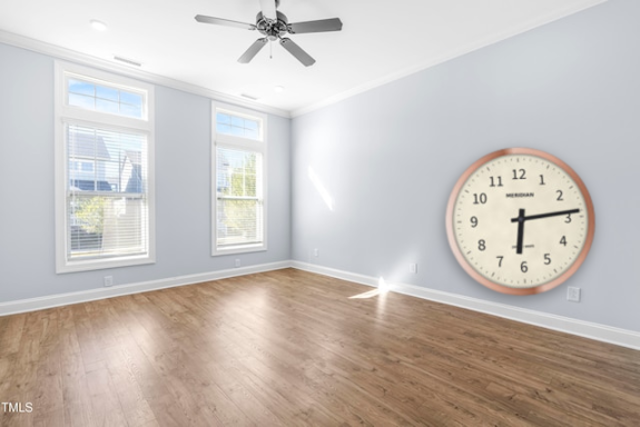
6:14
